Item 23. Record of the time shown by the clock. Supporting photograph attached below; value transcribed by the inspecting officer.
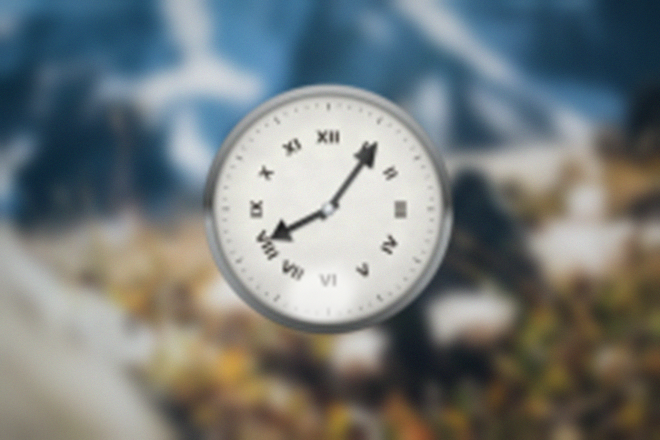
8:06
